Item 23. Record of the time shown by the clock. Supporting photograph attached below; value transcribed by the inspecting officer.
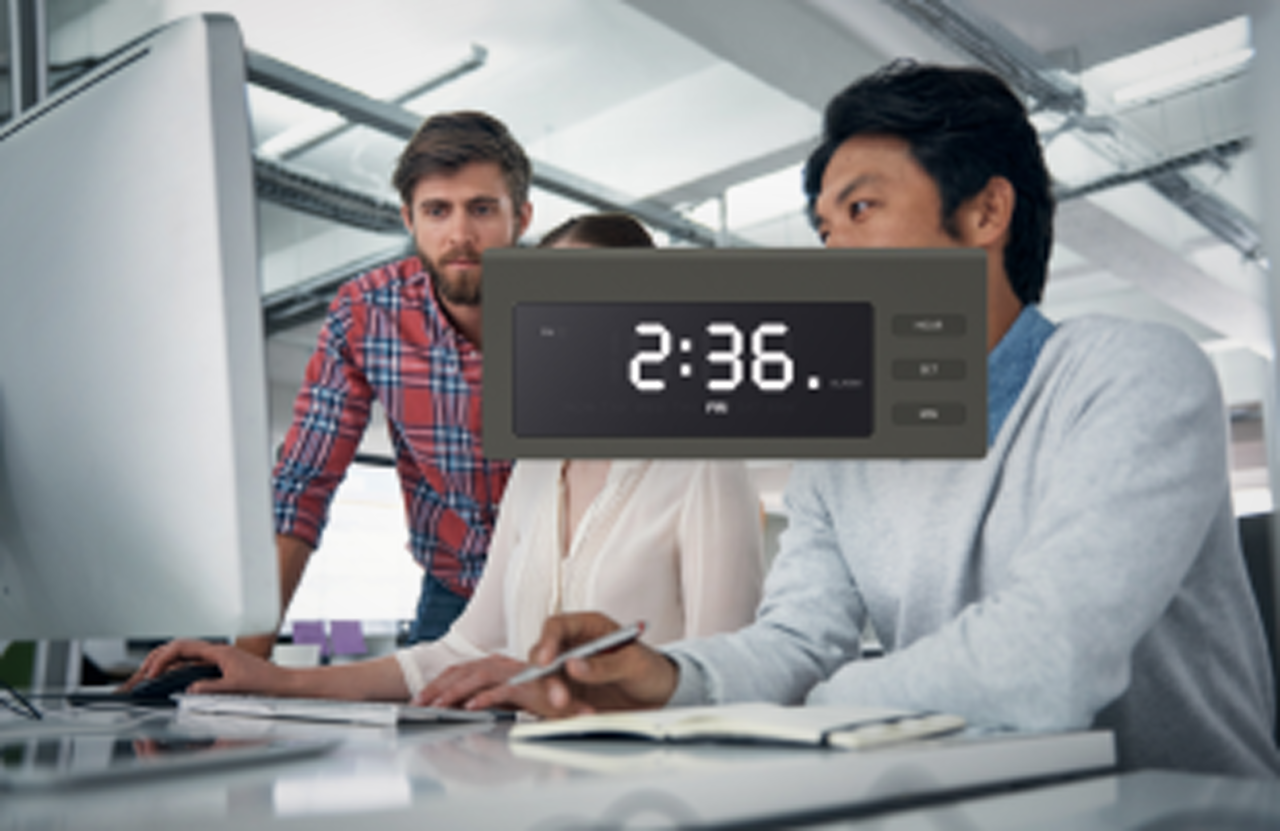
2:36
